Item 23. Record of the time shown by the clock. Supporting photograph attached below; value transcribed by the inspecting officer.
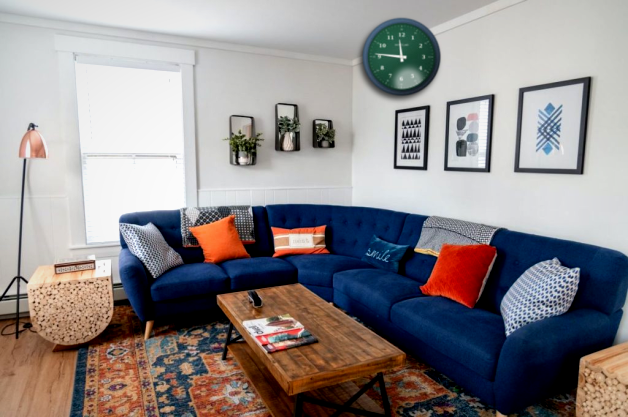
11:46
